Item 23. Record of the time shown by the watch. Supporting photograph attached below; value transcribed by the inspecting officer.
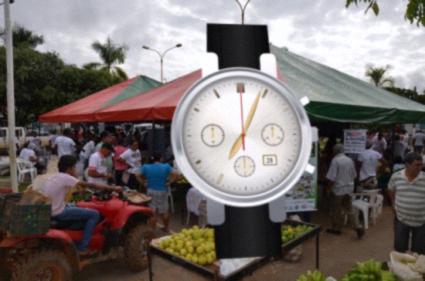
7:04
